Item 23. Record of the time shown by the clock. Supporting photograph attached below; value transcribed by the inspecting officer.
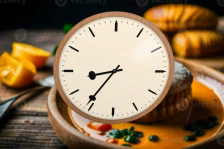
8:36
